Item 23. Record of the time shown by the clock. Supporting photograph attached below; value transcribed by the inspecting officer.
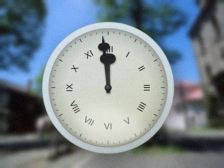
11:59
